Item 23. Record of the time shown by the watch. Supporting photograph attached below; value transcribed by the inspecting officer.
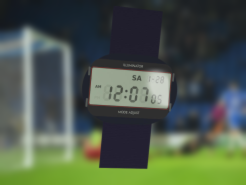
12:07:05
